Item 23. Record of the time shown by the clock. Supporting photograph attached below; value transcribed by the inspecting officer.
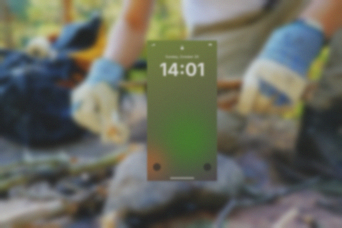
14:01
